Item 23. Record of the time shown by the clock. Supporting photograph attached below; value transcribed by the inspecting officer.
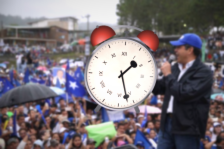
1:27
